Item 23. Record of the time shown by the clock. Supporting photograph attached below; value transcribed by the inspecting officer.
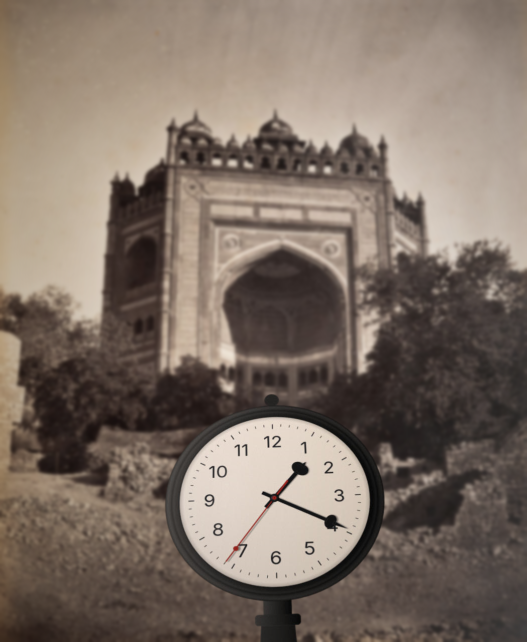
1:19:36
